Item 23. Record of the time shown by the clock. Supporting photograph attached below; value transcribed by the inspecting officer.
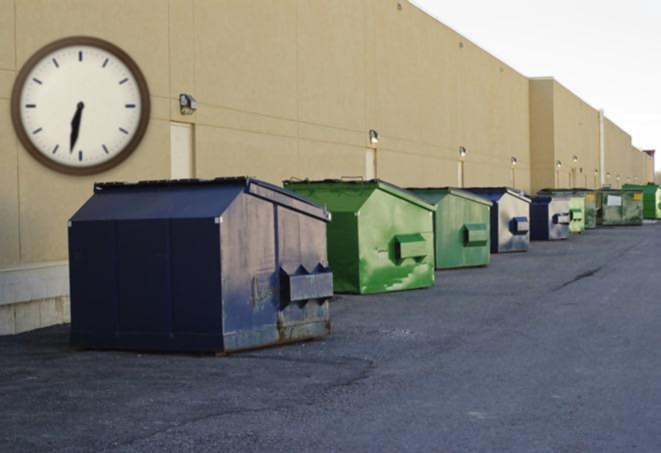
6:32
